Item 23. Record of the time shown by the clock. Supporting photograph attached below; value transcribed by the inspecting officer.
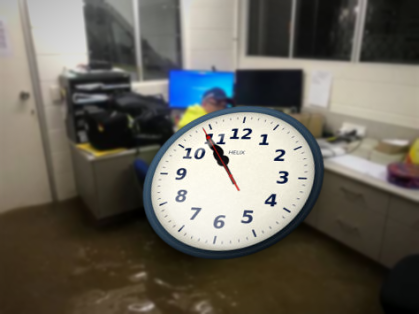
10:53:54
